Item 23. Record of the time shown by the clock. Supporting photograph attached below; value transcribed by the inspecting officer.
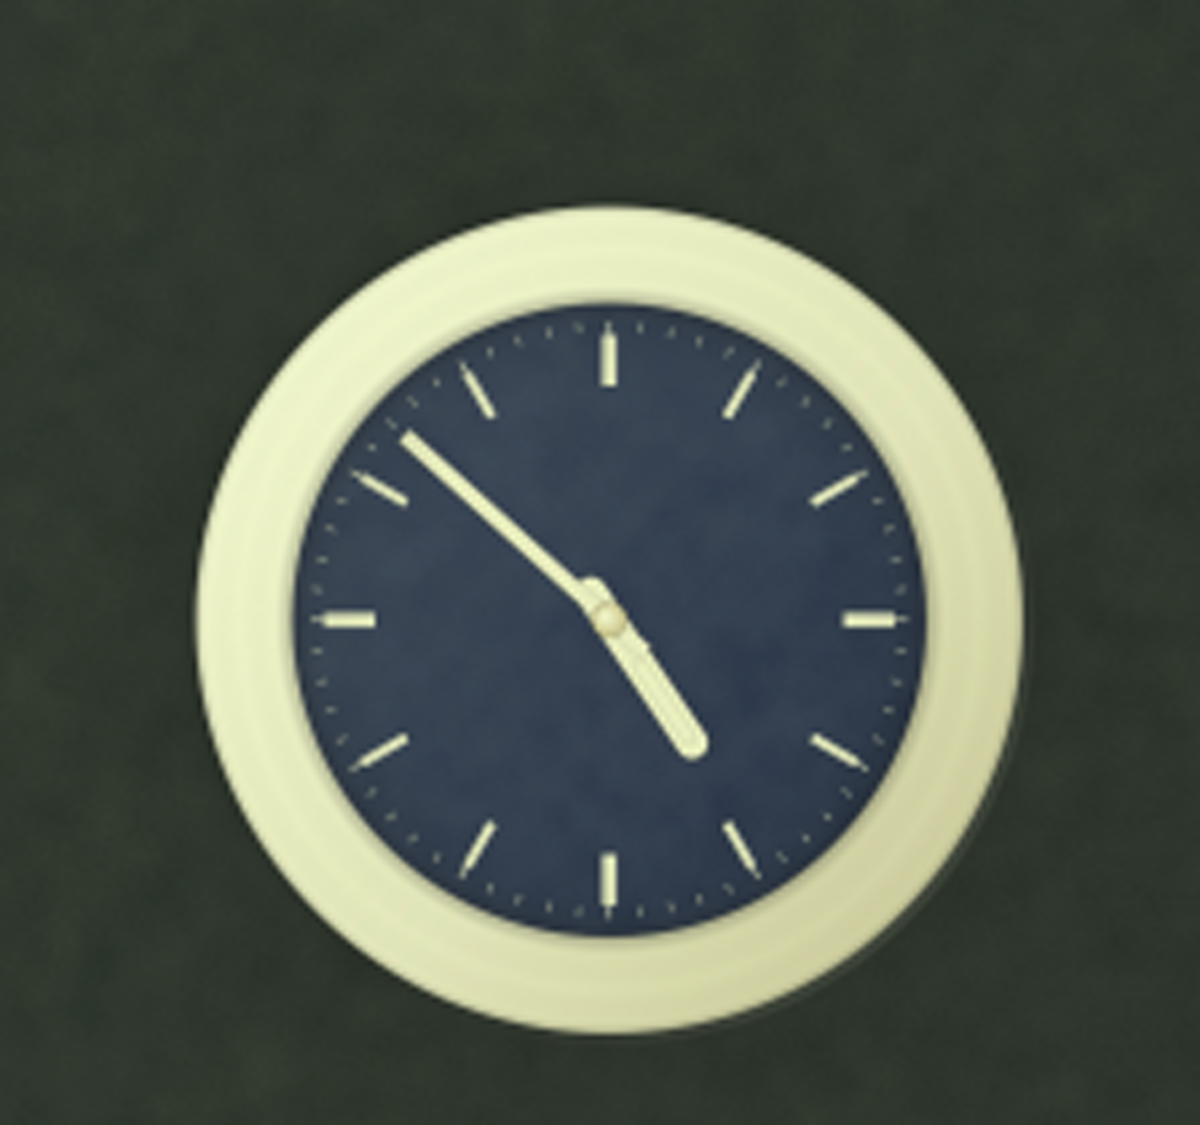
4:52
